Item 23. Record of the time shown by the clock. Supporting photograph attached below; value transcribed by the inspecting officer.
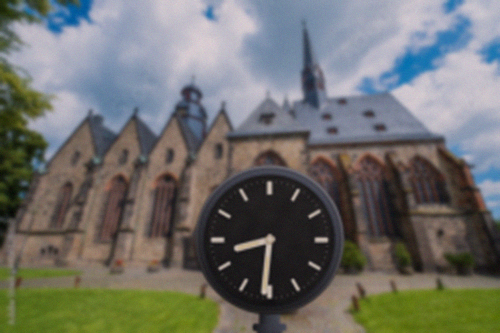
8:31
